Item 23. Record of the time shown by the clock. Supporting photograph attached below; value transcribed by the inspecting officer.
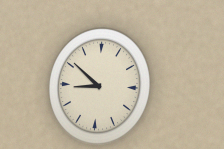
8:51
